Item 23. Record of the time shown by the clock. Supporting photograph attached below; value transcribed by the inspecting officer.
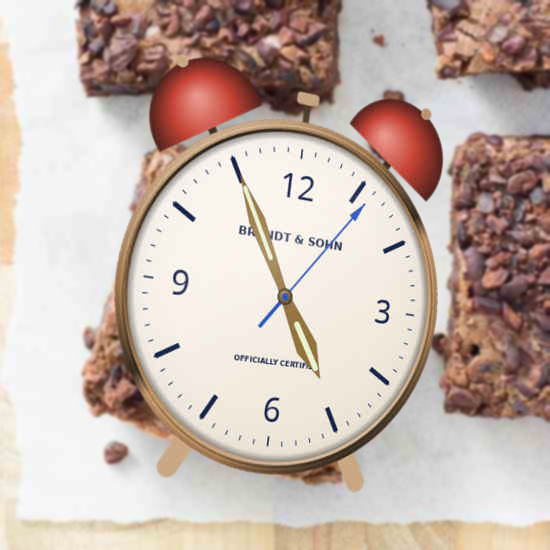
4:55:06
